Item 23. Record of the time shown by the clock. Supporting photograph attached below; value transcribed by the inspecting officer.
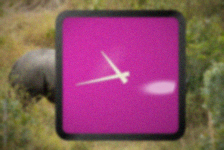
10:43
